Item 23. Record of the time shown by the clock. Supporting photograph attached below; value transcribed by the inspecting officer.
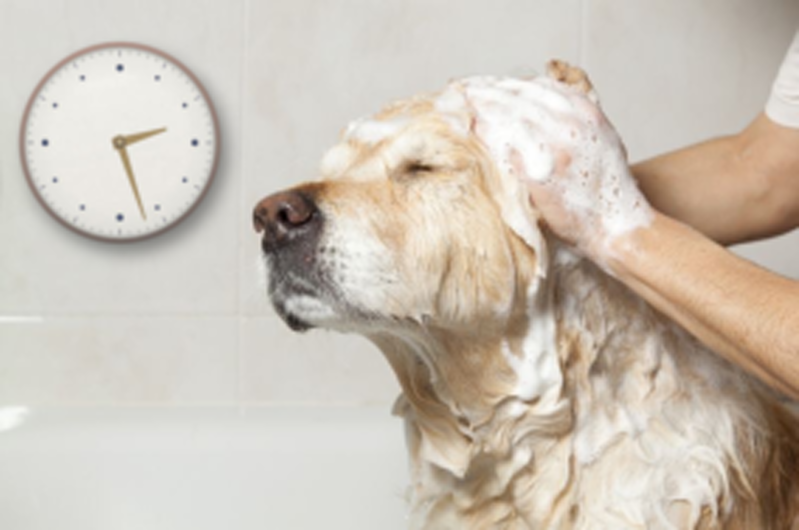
2:27
